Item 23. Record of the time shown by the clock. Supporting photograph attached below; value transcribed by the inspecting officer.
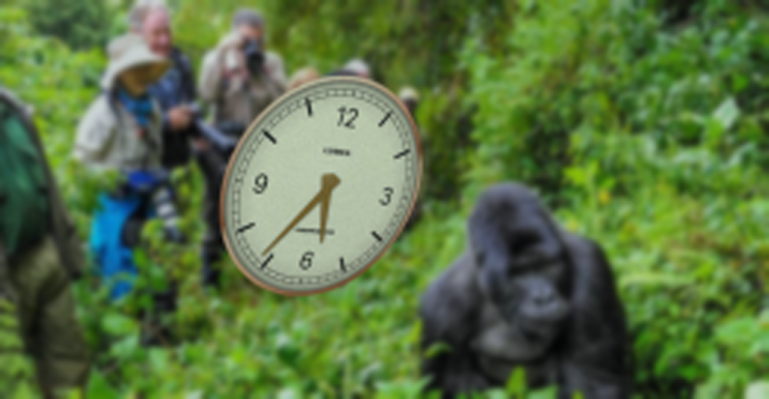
5:36
